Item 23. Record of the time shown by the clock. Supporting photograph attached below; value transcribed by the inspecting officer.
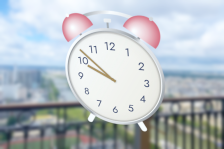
9:52
